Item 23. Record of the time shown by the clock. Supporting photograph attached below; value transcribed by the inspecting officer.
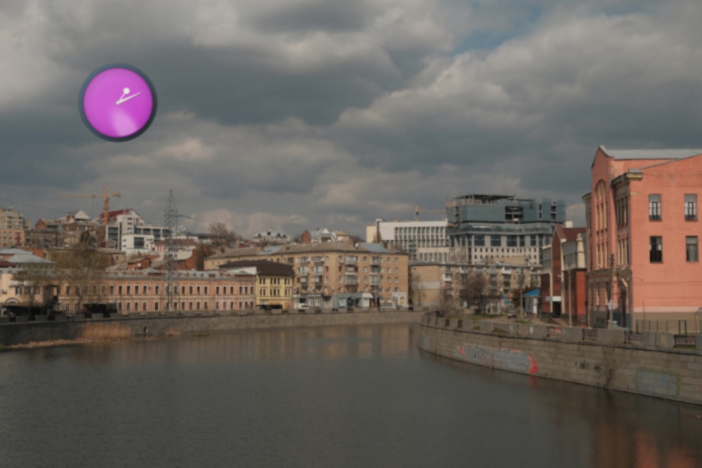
1:11
